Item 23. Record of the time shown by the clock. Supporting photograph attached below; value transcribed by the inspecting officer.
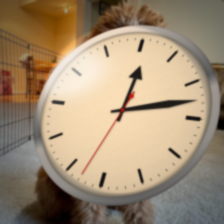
12:12:33
